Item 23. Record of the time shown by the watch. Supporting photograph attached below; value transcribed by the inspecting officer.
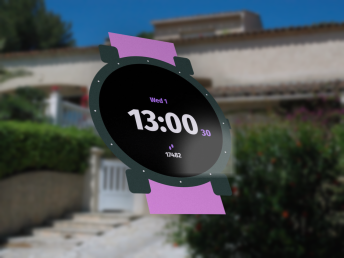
13:00:30
